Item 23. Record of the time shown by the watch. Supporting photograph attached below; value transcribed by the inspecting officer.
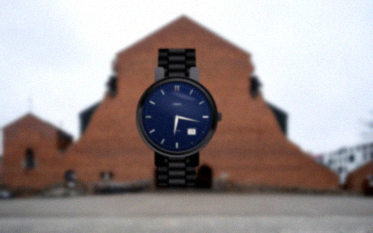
6:17
